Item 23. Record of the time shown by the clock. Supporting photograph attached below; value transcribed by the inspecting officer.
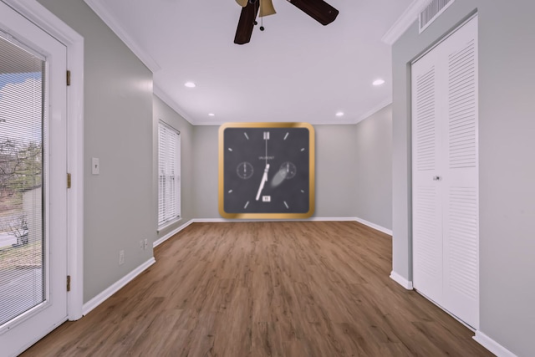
6:33
